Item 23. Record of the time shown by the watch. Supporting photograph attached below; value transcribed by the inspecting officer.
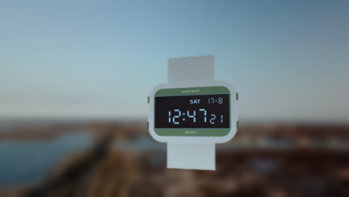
12:47:21
